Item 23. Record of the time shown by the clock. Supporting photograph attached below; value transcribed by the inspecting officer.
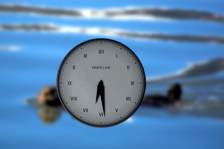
6:29
